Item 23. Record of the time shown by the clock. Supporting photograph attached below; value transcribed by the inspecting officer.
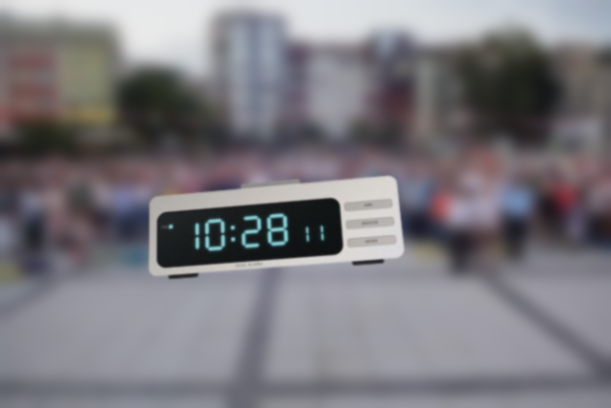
10:28:11
